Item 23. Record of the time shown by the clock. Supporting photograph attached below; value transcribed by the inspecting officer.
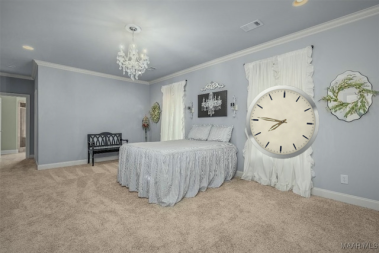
7:46
